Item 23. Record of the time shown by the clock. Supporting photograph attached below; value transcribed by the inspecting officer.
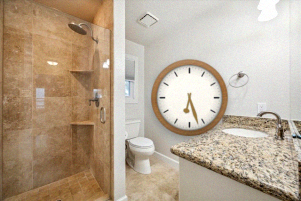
6:27
